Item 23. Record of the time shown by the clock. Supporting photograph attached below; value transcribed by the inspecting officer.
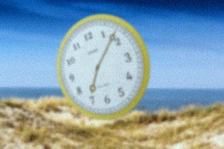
7:08
